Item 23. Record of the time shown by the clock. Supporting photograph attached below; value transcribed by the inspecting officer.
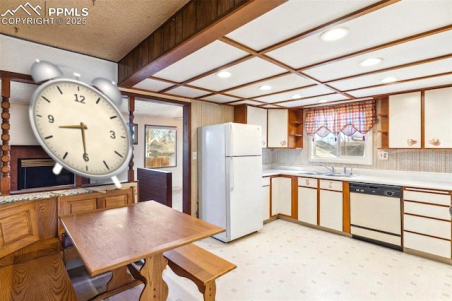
8:30
